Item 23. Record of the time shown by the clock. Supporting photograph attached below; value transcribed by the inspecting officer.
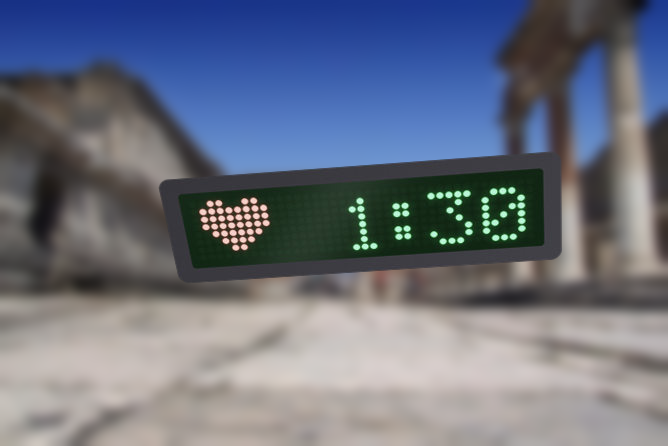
1:30
